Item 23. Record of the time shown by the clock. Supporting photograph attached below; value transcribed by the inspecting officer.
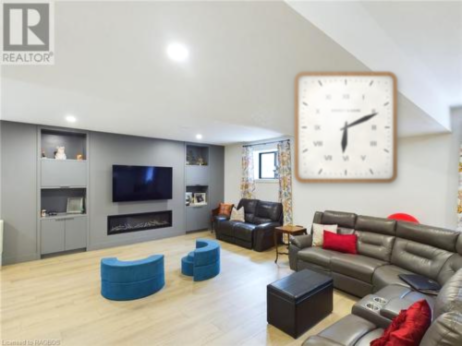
6:11
